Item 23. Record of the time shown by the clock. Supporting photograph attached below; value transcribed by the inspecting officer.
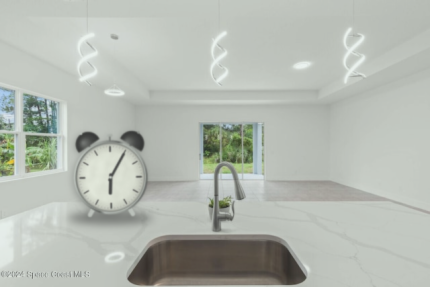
6:05
